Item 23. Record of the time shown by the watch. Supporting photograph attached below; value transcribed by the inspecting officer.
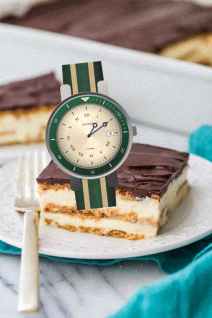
1:10
